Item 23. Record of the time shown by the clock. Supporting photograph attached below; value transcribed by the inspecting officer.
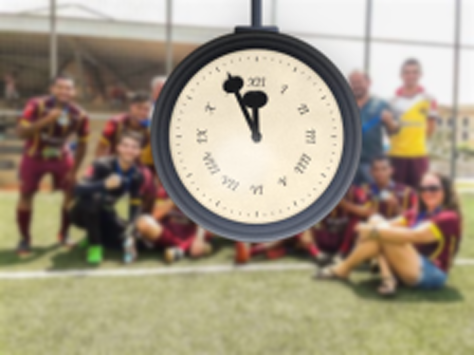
11:56
